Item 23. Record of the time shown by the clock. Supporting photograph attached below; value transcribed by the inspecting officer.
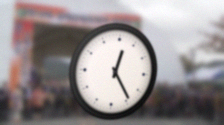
12:24
